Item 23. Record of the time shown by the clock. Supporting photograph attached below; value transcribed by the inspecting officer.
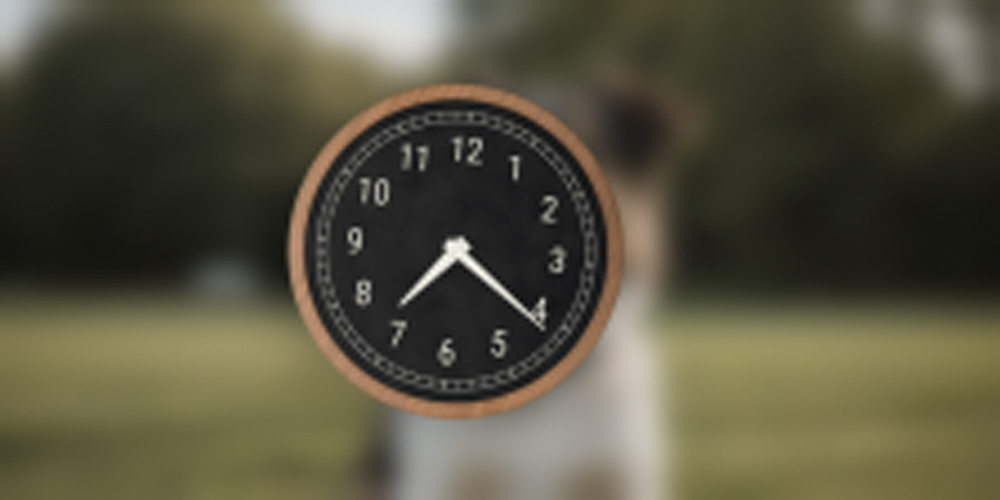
7:21
